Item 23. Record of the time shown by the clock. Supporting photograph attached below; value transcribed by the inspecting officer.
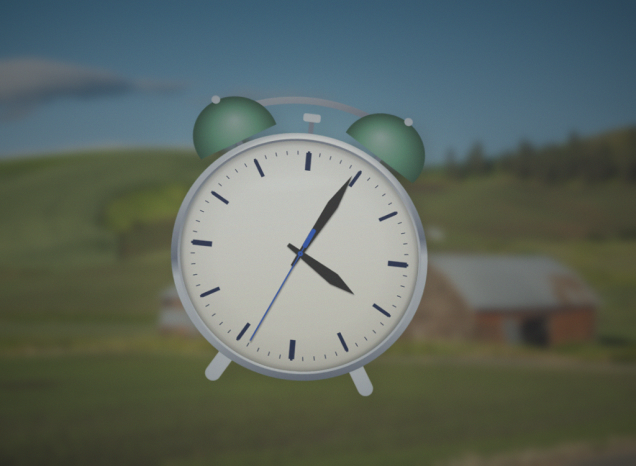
4:04:34
